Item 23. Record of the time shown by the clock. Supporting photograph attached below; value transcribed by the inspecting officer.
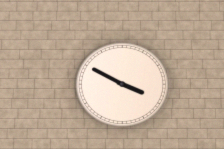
3:50
